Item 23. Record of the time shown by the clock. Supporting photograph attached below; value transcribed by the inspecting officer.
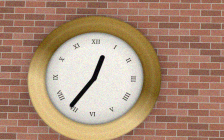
12:36
